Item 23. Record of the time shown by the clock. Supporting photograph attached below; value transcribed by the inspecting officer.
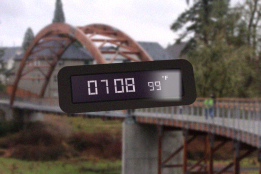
7:08
